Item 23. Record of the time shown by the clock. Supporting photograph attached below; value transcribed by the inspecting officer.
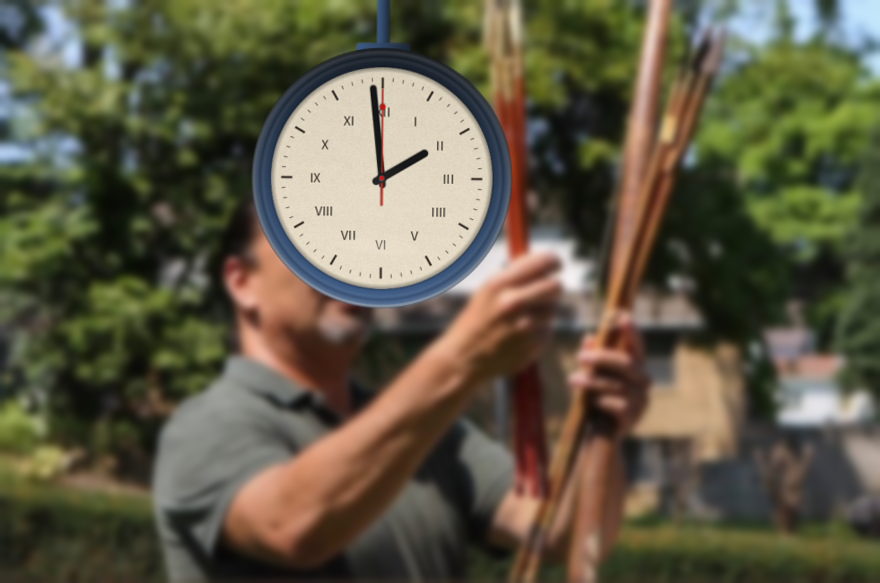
1:59:00
